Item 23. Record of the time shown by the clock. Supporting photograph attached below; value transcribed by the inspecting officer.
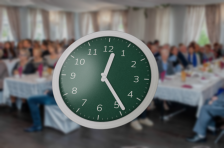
12:24
